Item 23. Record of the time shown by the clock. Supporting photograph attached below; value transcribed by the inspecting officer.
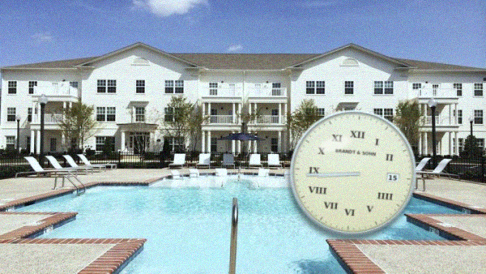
8:44
